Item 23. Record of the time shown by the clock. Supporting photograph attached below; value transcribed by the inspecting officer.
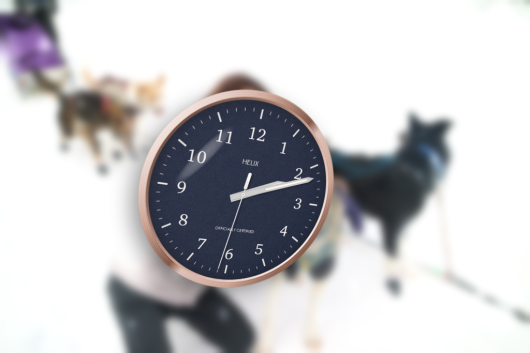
2:11:31
